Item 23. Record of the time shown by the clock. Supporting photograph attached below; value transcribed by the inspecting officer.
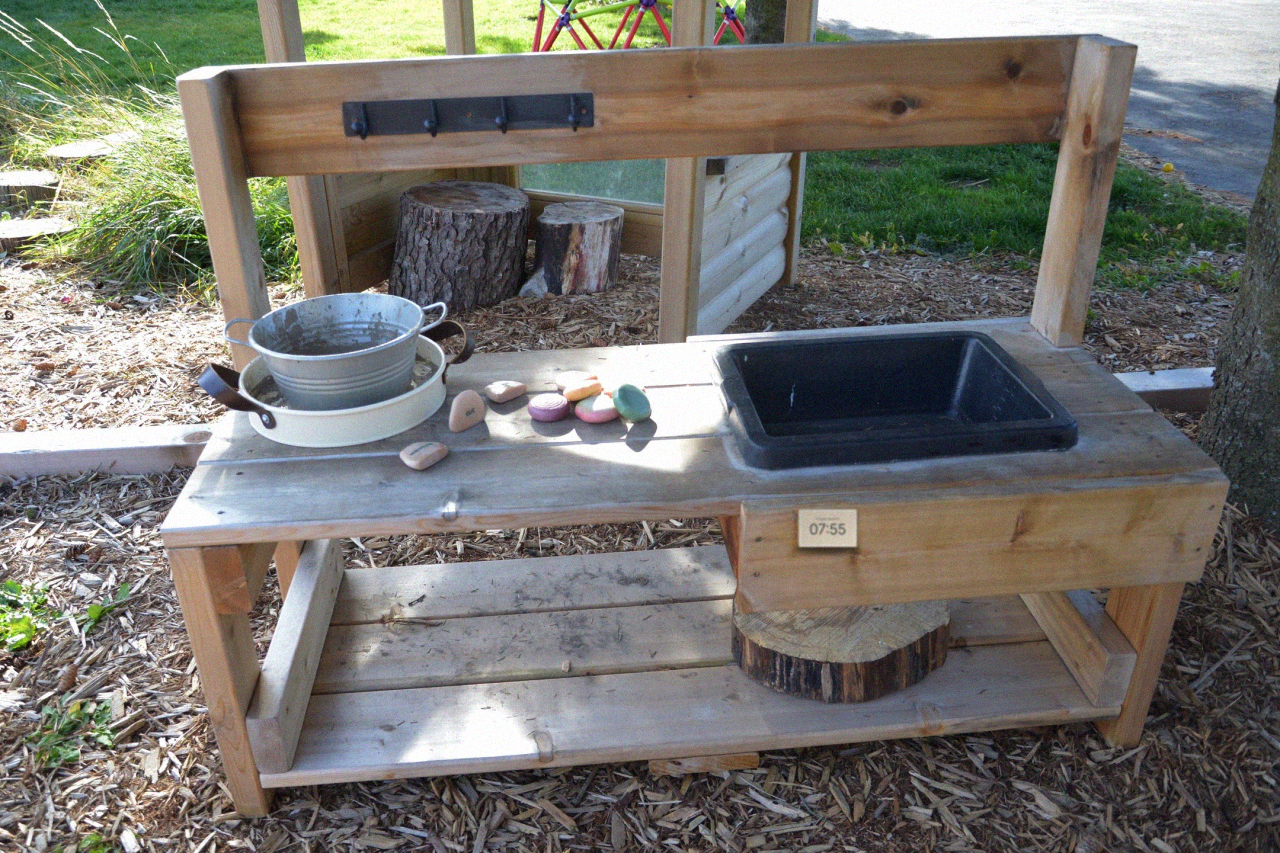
7:55
